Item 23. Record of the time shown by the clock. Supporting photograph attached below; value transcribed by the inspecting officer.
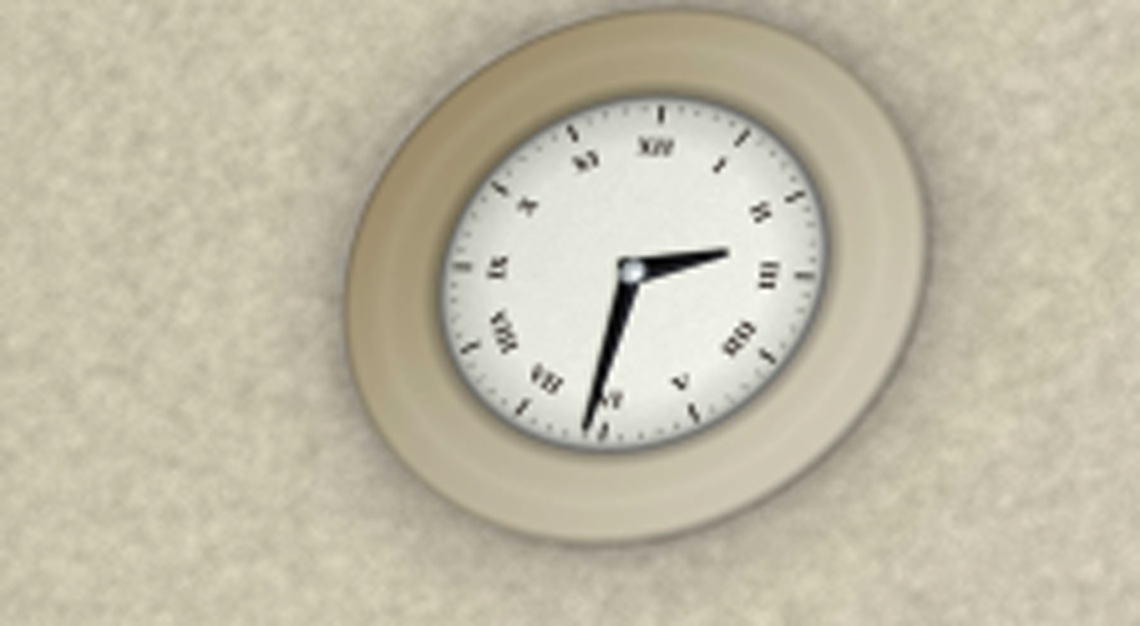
2:31
